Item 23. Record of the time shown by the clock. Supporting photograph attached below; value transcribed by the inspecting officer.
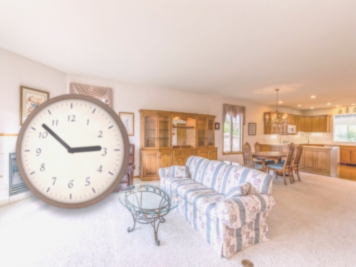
2:52
